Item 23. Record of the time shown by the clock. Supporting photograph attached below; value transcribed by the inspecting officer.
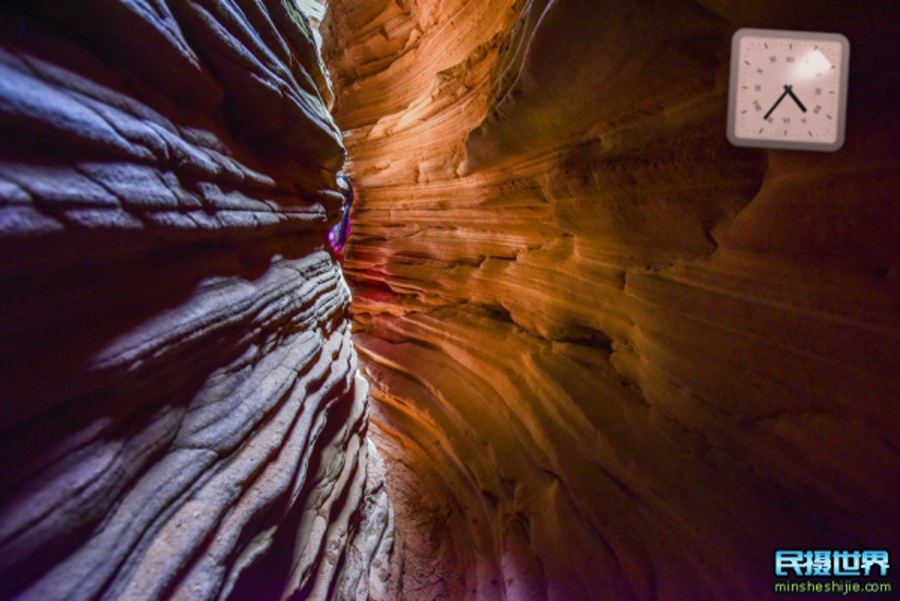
4:36
